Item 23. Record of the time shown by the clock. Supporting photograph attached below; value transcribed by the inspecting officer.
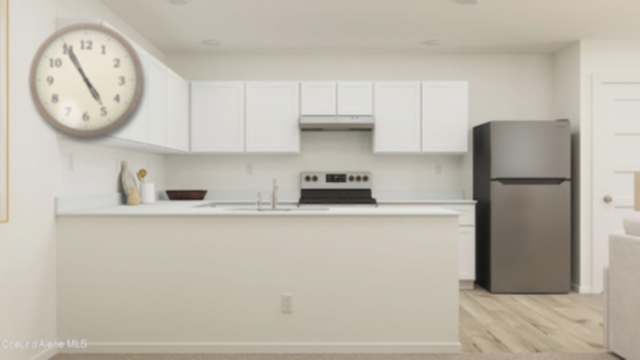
4:55
